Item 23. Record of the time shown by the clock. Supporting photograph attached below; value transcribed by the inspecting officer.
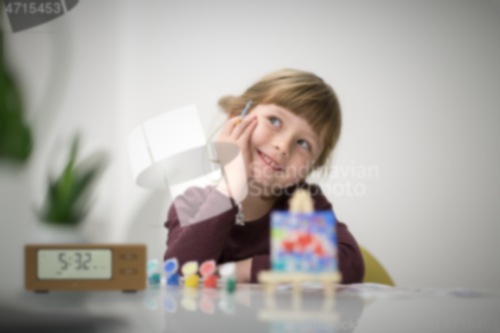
5:32
